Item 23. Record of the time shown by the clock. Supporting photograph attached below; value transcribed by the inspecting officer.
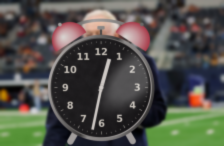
12:32
